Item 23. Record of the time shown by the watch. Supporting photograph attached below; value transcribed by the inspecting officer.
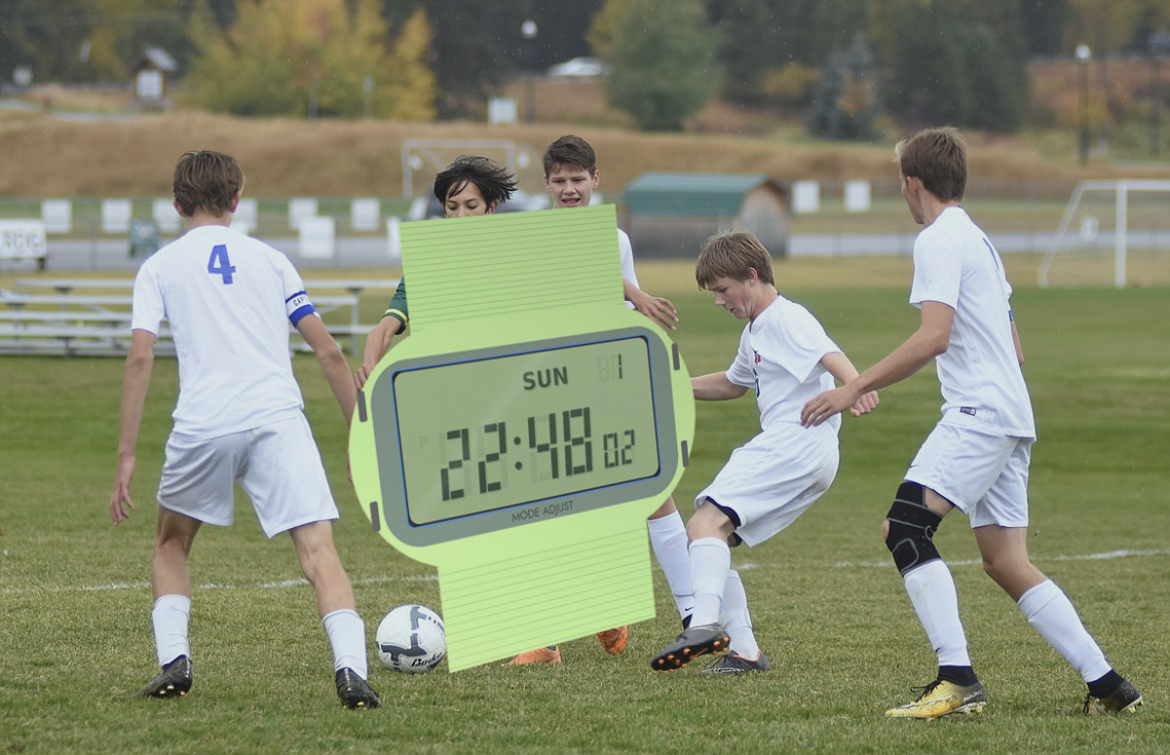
22:48:02
